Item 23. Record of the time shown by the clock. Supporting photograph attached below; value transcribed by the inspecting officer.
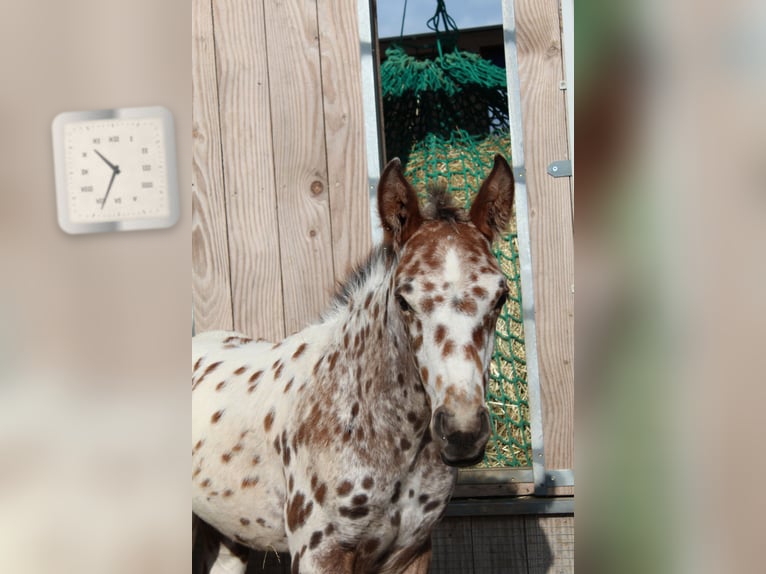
10:34
